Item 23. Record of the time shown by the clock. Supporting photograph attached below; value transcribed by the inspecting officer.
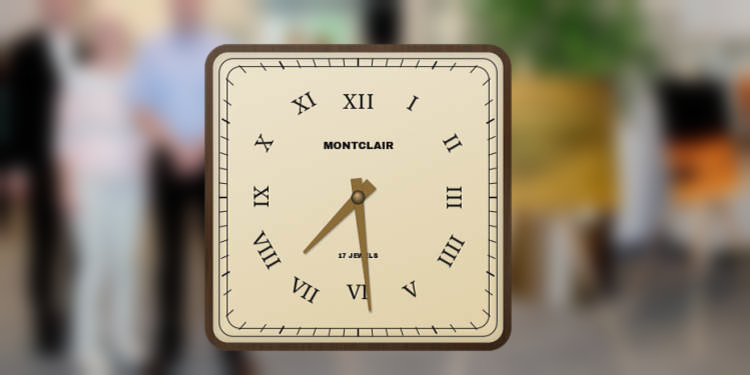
7:29
